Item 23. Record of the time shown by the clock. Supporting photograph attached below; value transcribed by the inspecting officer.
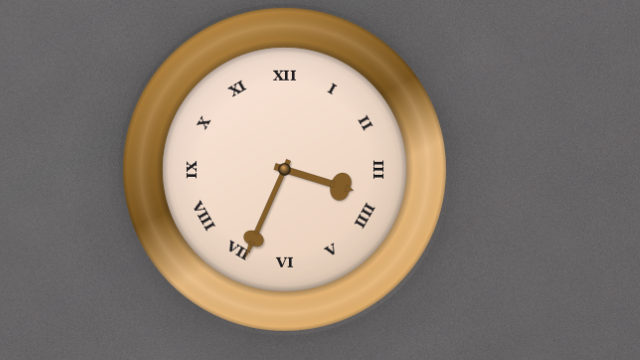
3:34
